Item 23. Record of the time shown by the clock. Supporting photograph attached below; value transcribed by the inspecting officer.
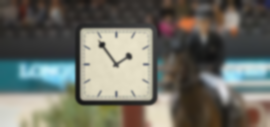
1:54
